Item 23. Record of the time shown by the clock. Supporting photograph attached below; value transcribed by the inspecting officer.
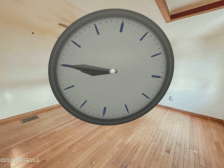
8:45
